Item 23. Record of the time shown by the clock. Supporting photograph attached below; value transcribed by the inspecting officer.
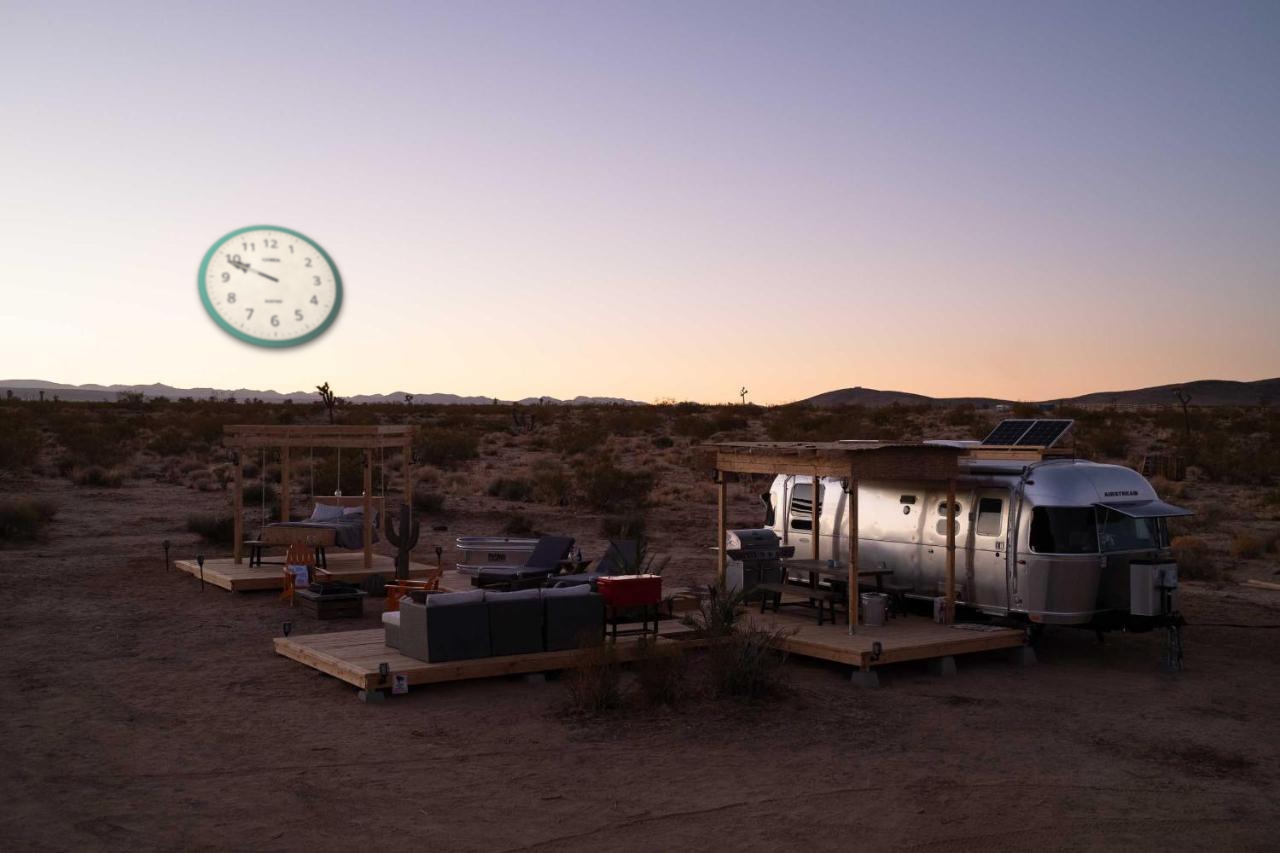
9:49
